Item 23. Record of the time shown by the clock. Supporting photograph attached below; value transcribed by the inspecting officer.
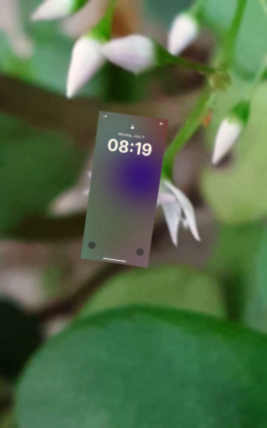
8:19
